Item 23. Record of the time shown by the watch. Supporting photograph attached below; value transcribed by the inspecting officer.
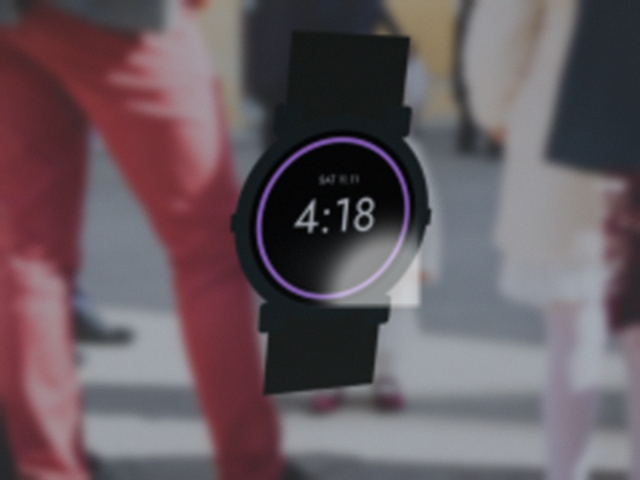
4:18
